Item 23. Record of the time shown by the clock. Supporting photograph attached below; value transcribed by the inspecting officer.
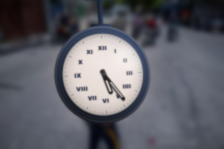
5:24
